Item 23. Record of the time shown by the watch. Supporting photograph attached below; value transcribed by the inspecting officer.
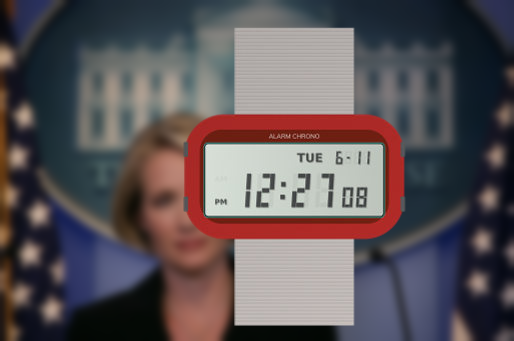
12:27:08
